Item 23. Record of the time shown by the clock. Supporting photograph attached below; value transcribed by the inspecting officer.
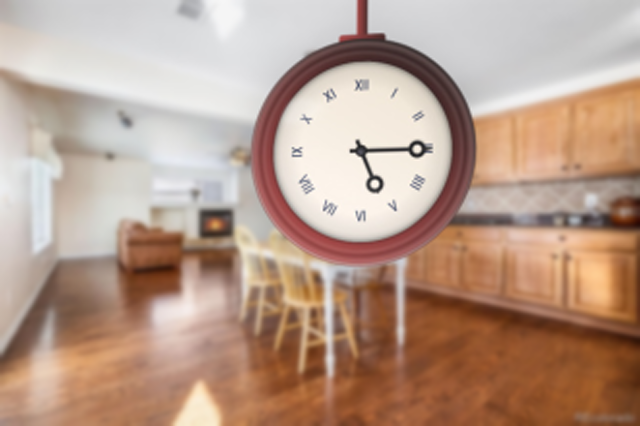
5:15
